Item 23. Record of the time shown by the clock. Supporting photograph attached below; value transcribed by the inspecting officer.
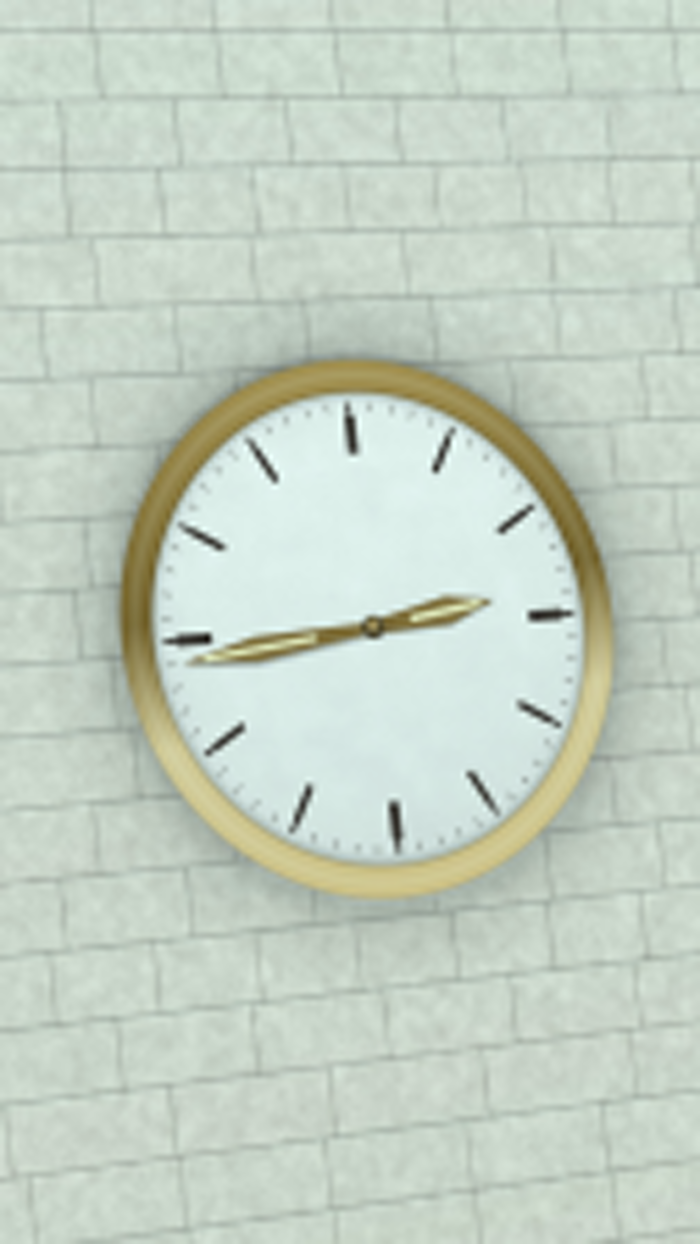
2:44
